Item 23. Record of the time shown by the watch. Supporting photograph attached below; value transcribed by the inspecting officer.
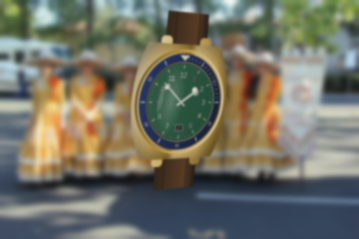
1:52
